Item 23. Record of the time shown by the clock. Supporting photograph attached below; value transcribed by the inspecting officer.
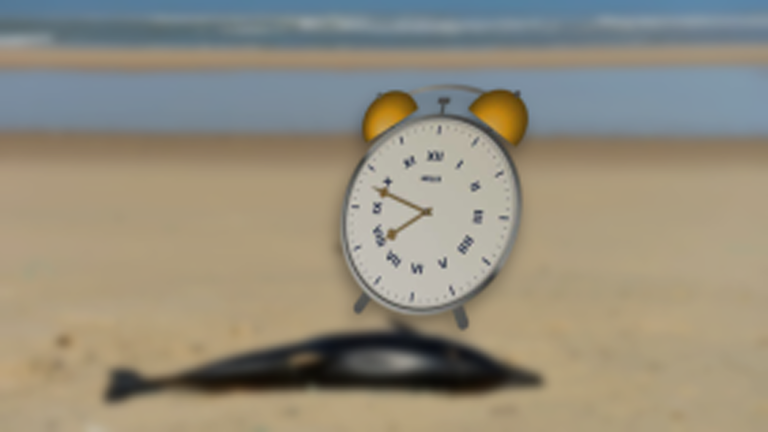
7:48
